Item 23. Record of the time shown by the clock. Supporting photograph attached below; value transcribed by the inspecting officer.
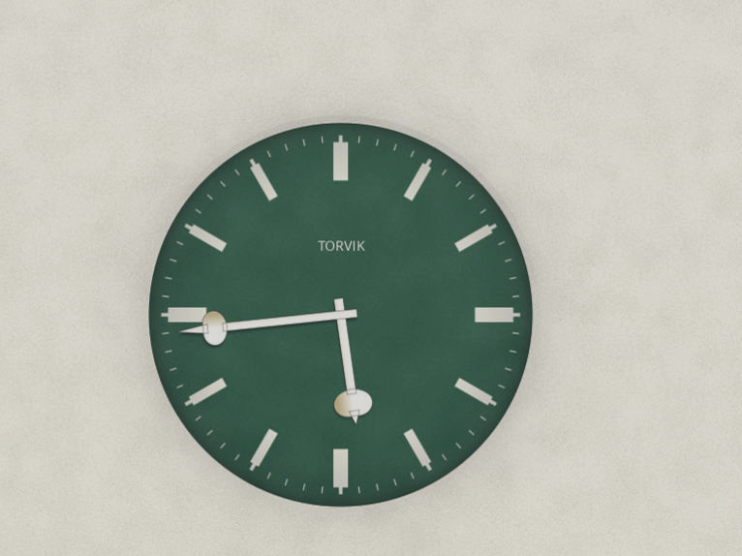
5:44
